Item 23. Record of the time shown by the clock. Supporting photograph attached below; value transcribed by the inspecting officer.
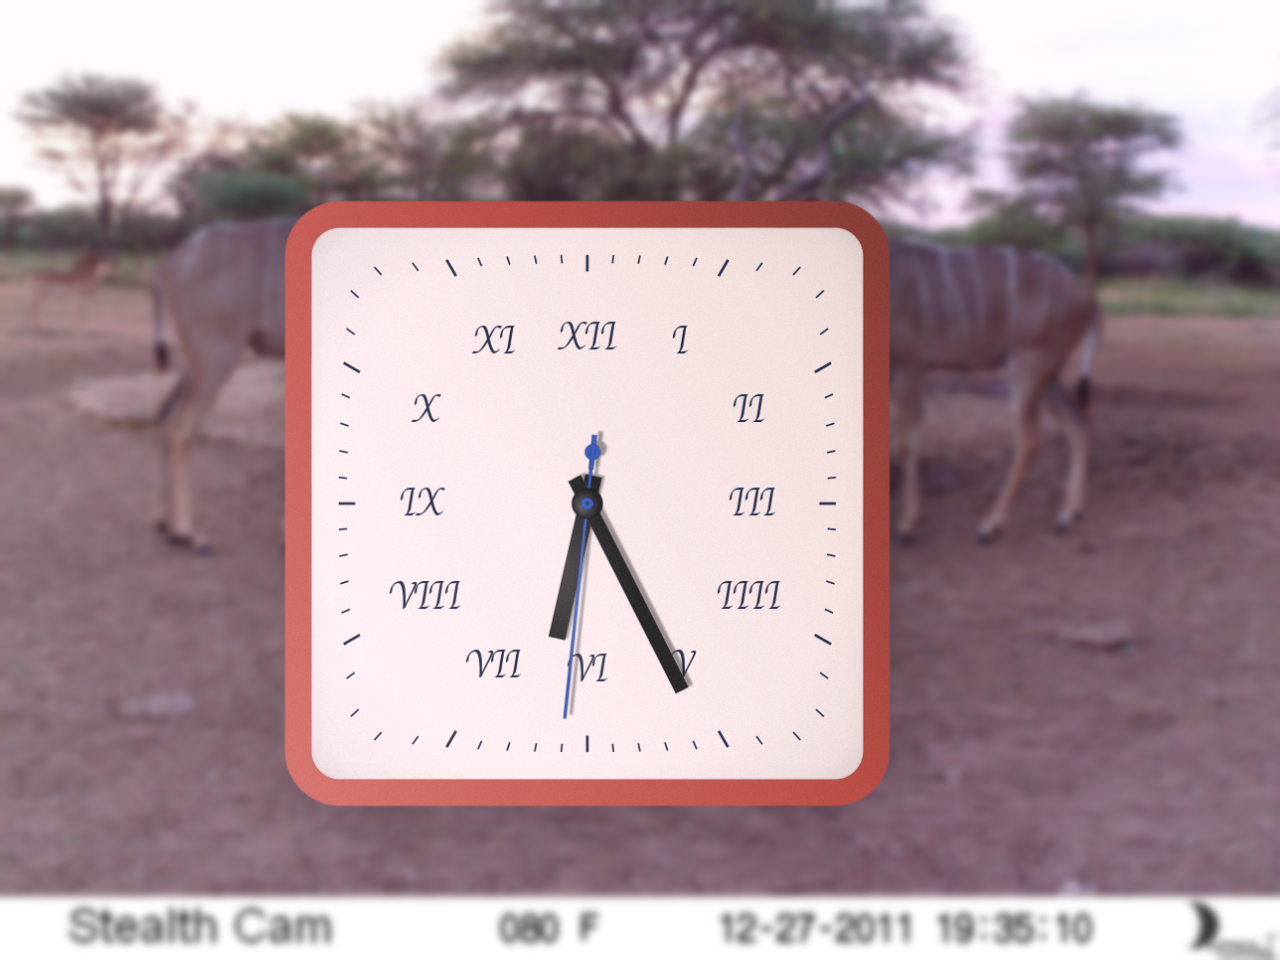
6:25:31
